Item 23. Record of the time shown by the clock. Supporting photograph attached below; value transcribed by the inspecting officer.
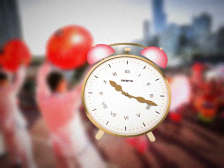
10:18
